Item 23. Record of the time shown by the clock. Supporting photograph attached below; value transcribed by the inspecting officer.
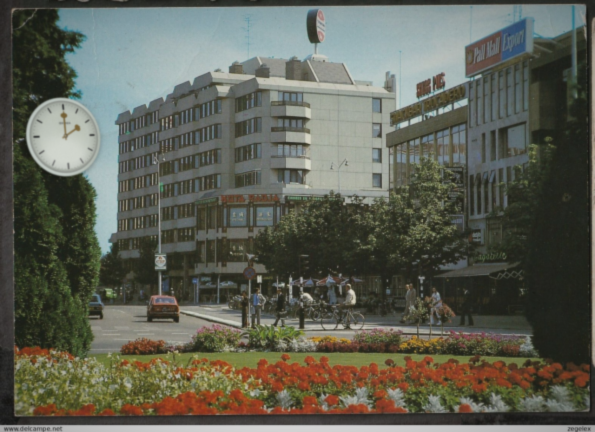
2:00
